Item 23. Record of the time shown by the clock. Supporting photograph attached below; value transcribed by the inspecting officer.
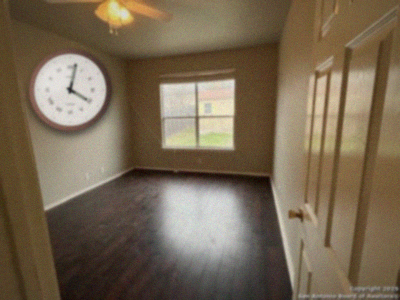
4:02
